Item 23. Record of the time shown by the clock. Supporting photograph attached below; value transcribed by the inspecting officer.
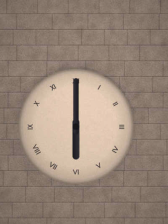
6:00
